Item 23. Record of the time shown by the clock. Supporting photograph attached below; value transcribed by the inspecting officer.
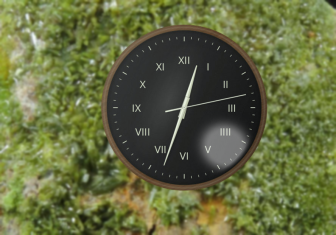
12:33:13
